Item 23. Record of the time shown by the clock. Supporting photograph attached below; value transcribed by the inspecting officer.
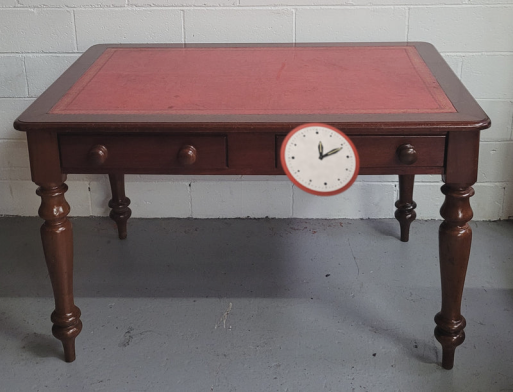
12:11
